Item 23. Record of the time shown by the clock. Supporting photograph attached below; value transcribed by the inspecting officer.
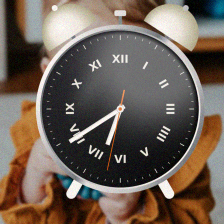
6:39:32
